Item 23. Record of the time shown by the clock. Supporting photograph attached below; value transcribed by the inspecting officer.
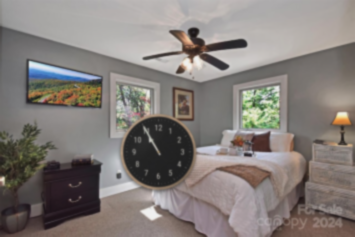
10:55
